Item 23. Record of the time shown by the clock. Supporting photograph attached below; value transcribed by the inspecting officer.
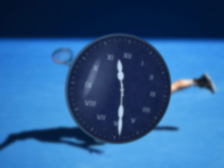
11:29
